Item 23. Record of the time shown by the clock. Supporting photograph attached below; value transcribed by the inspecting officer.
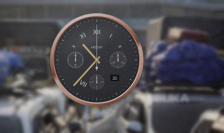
10:37
